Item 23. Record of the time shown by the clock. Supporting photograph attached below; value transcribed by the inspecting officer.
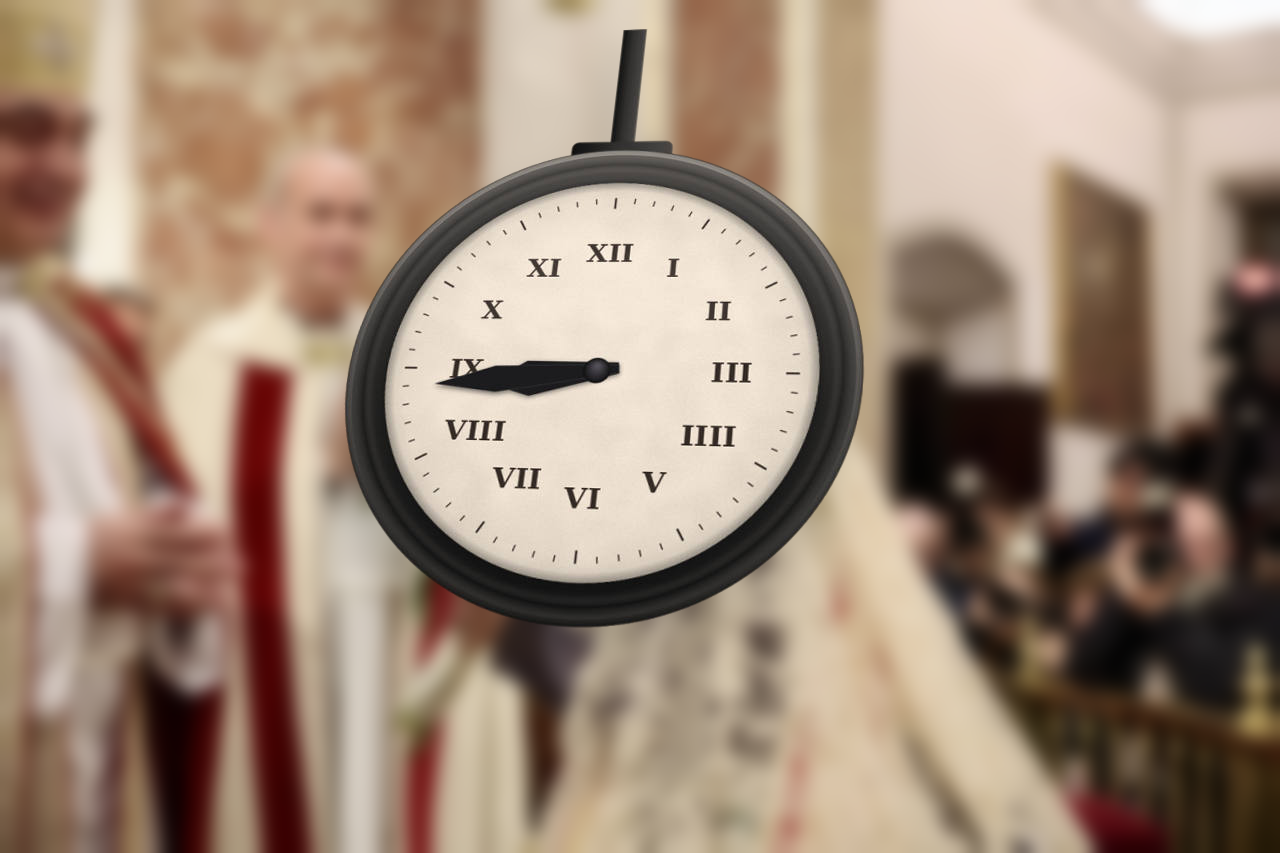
8:44
